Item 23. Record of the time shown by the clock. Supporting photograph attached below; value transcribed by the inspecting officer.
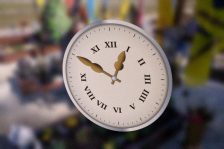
12:50
